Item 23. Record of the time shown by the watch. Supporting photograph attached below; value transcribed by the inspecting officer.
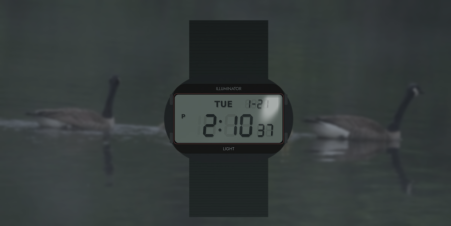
2:10:37
